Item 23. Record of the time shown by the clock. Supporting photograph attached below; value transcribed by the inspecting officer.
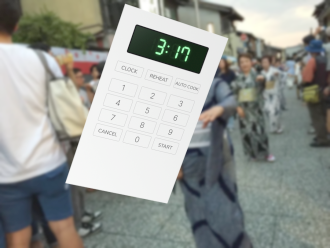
3:17
